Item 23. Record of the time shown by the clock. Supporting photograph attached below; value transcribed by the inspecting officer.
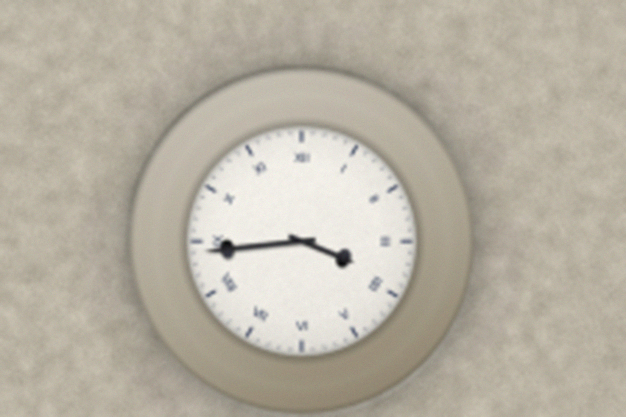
3:44
